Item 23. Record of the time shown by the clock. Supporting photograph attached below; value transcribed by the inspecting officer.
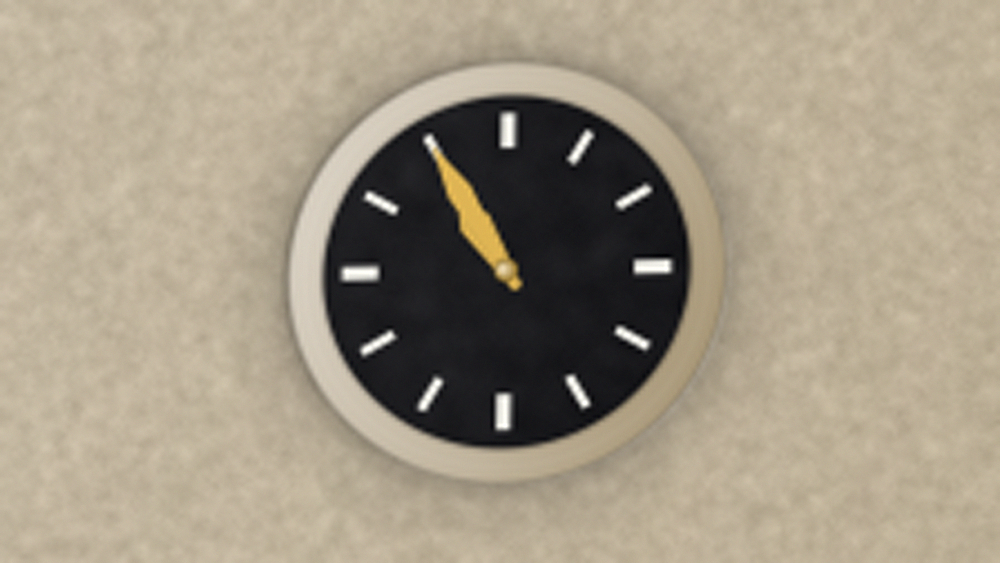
10:55
